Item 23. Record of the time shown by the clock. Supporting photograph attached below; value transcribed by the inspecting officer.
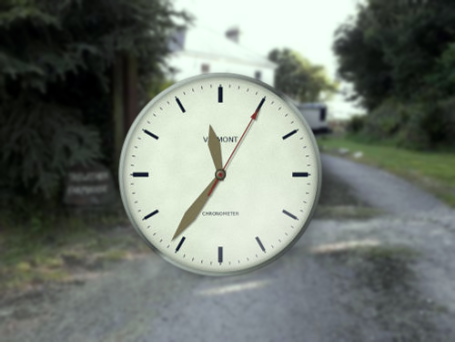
11:36:05
